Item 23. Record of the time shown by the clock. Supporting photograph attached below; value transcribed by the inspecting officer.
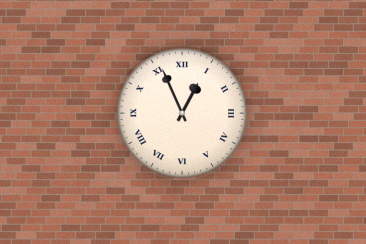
12:56
